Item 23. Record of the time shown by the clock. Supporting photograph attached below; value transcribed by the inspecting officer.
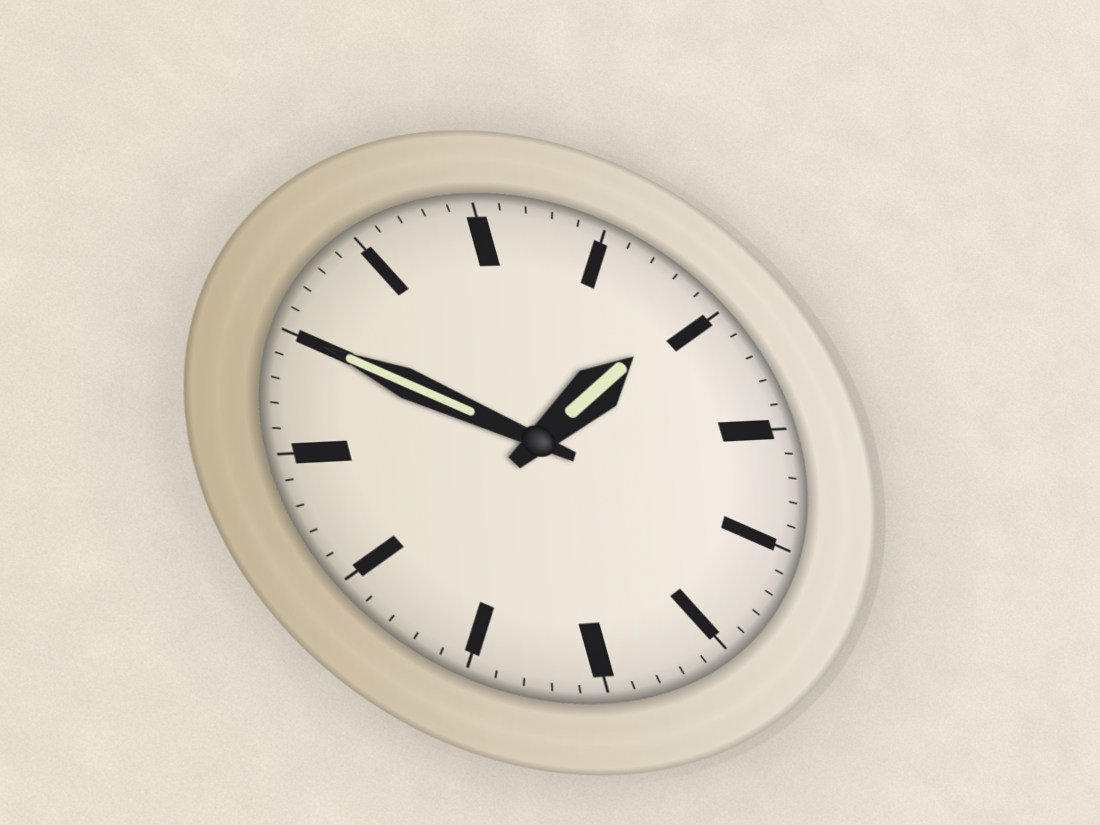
1:50
